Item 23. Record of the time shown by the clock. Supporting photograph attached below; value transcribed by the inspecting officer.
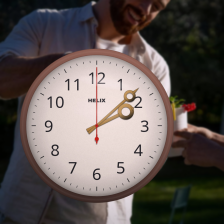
2:08:00
